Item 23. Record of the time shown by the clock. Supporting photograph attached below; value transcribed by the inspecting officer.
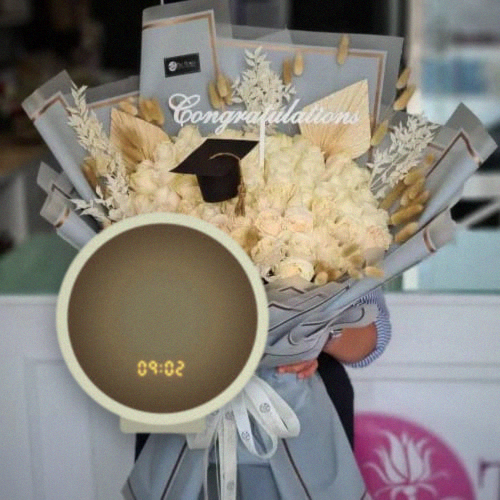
9:02
